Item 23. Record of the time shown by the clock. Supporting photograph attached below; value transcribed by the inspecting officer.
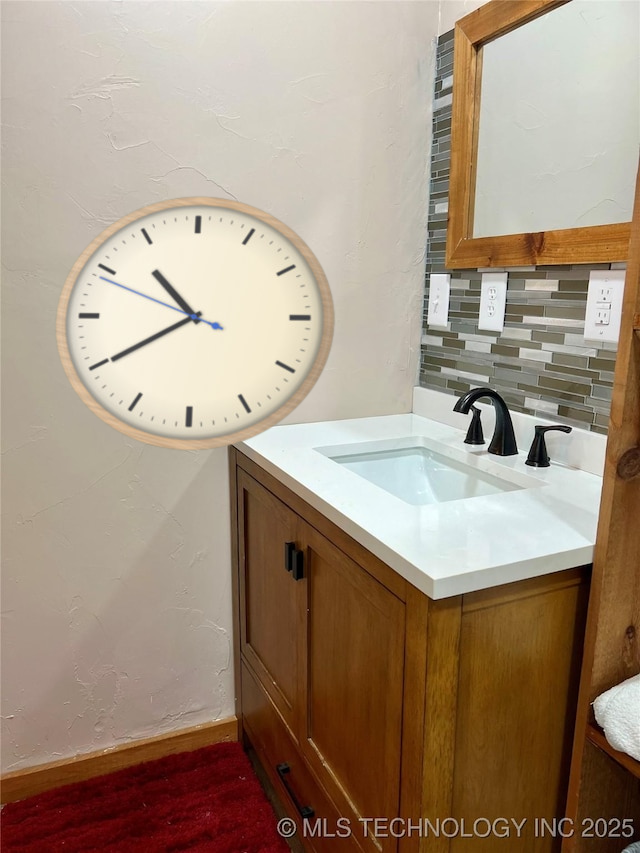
10:39:49
